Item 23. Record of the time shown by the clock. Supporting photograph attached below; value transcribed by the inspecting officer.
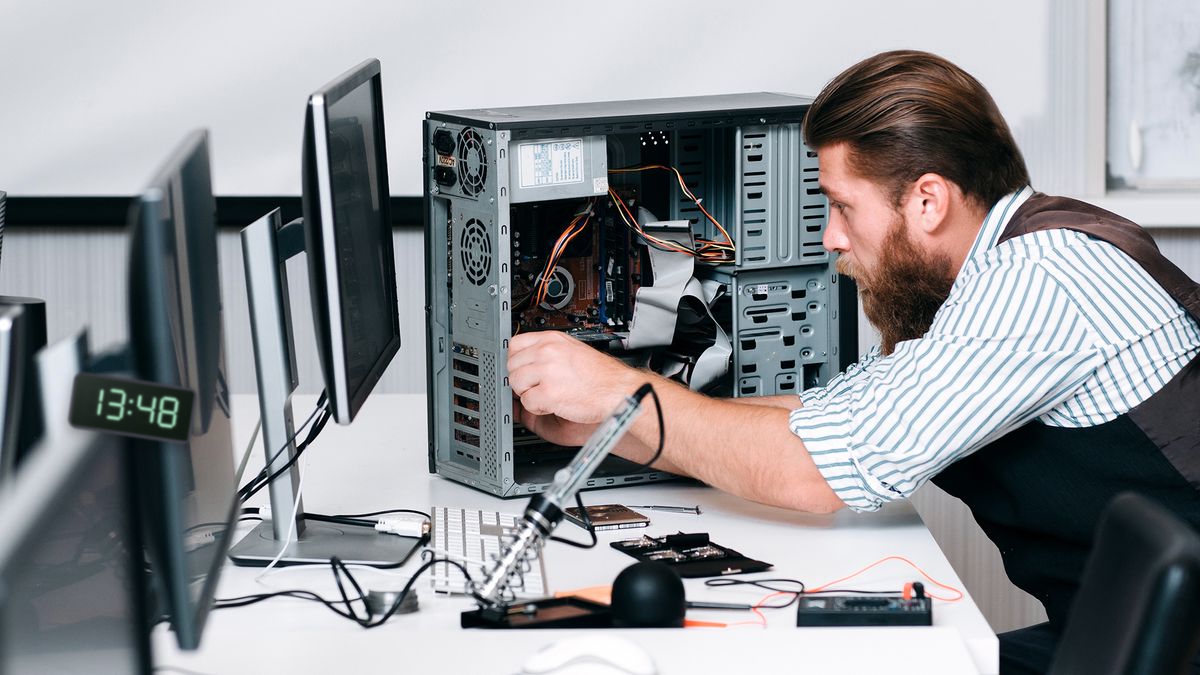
13:48
